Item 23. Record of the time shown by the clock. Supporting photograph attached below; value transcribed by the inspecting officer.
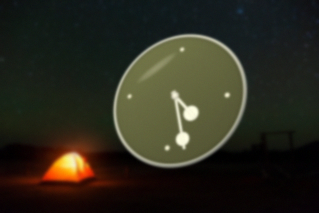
4:27
